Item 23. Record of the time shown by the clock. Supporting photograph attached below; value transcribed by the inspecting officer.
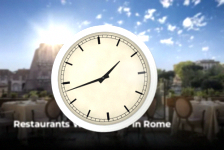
1:43
